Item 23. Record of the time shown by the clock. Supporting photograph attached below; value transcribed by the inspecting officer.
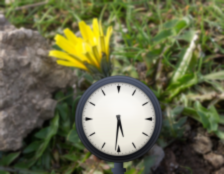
5:31
